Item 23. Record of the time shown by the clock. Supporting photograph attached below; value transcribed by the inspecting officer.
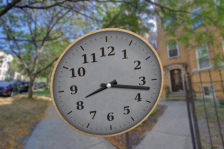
8:17
